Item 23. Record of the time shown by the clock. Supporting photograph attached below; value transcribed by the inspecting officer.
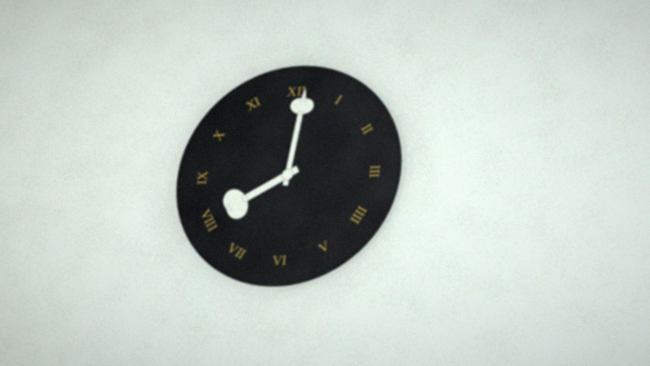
8:01
